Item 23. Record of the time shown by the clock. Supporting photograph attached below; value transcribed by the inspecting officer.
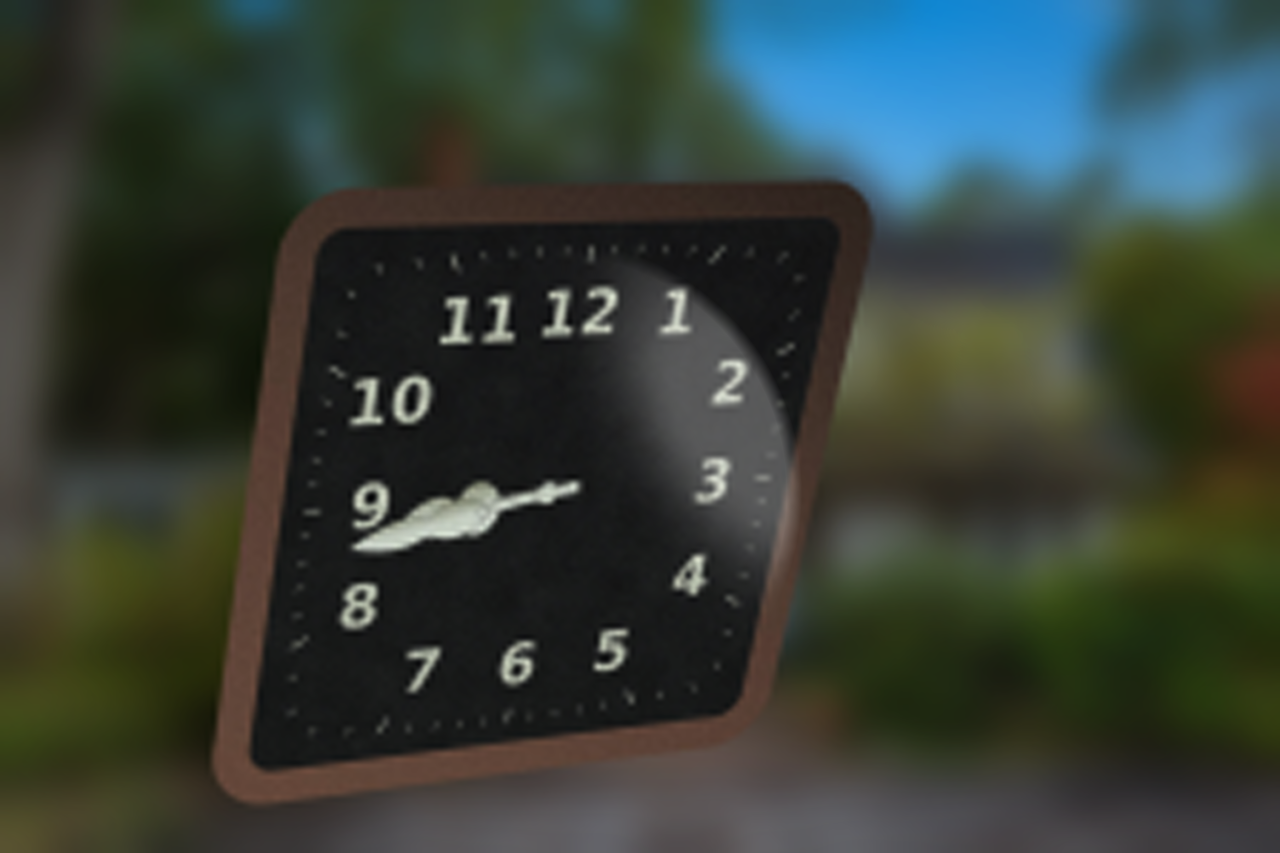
8:43
